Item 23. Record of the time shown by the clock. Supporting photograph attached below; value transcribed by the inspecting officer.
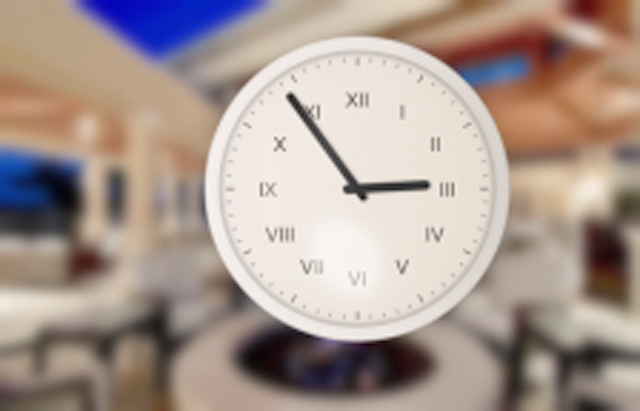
2:54
